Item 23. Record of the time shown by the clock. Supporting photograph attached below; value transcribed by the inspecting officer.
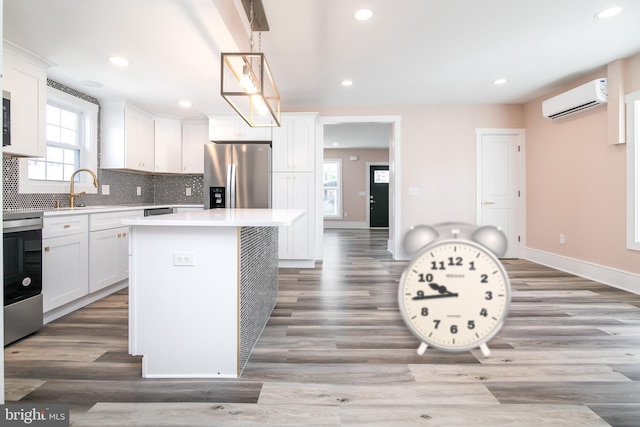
9:44
